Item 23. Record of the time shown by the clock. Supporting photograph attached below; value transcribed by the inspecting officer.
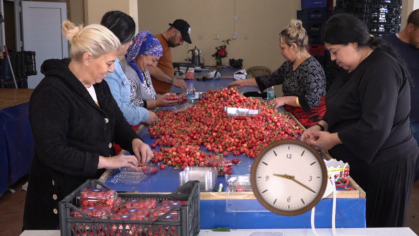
9:20
